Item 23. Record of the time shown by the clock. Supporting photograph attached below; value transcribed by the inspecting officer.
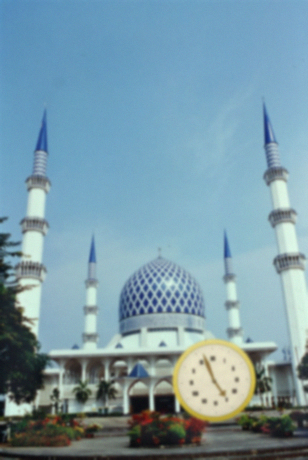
4:57
